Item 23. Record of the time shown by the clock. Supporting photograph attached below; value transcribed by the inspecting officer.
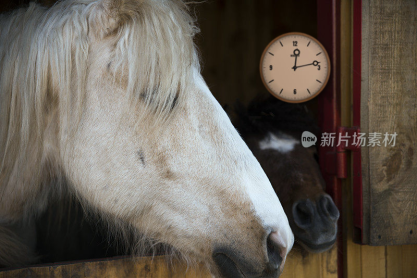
12:13
